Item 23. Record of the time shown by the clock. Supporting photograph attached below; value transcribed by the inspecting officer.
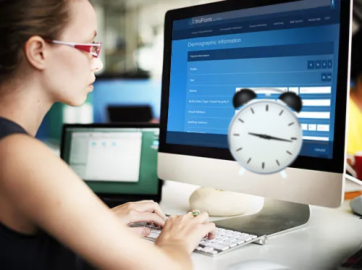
9:16
